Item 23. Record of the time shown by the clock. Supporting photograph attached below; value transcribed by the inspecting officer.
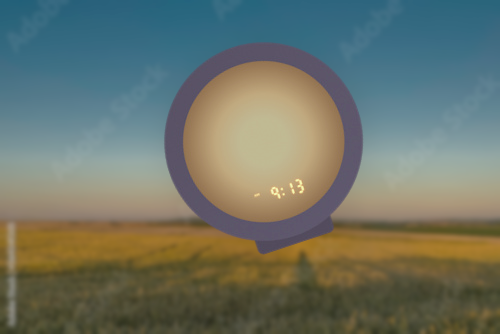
9:13
